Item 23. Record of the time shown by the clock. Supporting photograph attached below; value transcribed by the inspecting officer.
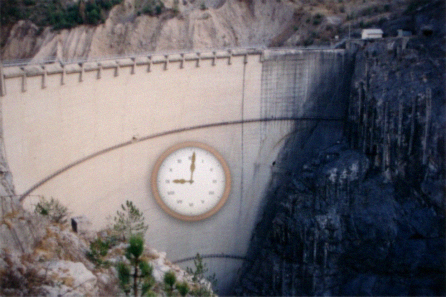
9:01
